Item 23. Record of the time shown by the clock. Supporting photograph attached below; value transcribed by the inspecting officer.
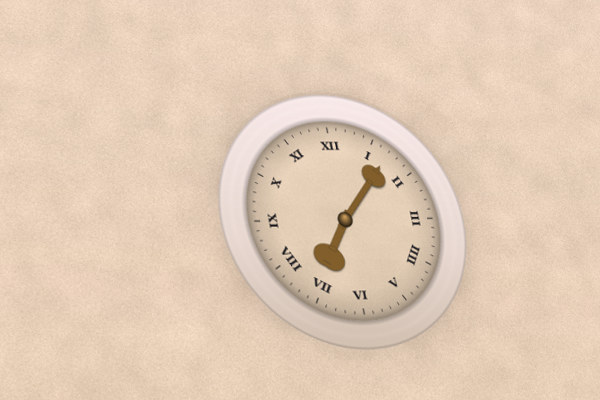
7:07
